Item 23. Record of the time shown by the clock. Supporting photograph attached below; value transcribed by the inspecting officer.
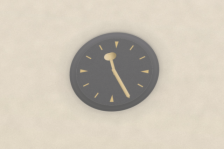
11:25
